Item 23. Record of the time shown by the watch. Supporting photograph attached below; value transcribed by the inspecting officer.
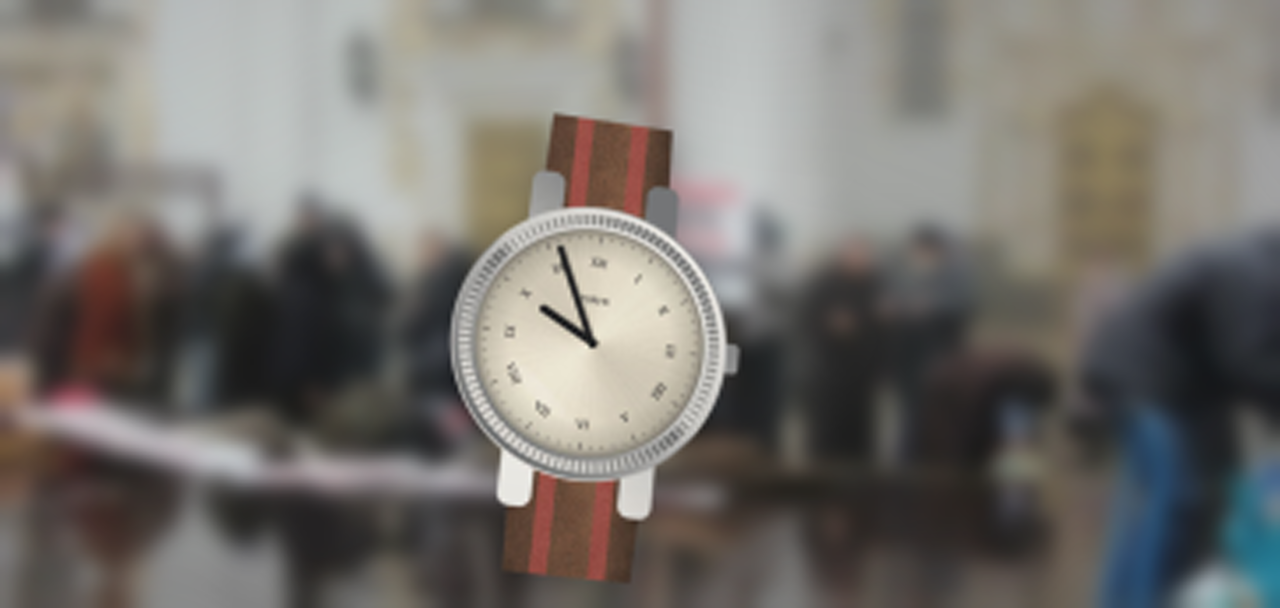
9:56
